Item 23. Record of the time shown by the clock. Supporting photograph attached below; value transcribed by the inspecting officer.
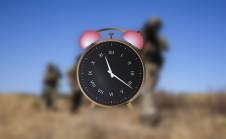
11:21
